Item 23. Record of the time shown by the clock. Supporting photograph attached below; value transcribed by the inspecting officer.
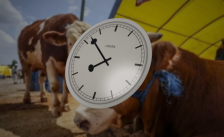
7:52
